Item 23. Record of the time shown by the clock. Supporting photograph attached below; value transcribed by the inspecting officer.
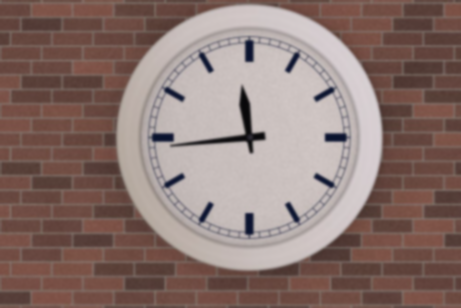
11:44
